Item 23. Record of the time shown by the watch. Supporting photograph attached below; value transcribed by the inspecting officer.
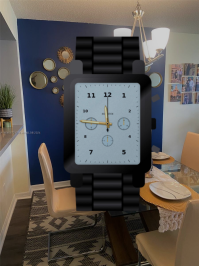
11:46
